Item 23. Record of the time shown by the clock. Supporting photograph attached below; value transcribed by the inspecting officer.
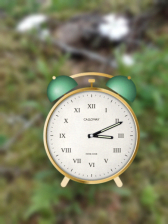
3:11
